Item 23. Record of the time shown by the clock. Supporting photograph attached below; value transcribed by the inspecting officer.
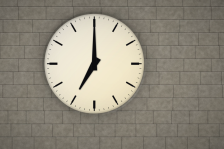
7:00
